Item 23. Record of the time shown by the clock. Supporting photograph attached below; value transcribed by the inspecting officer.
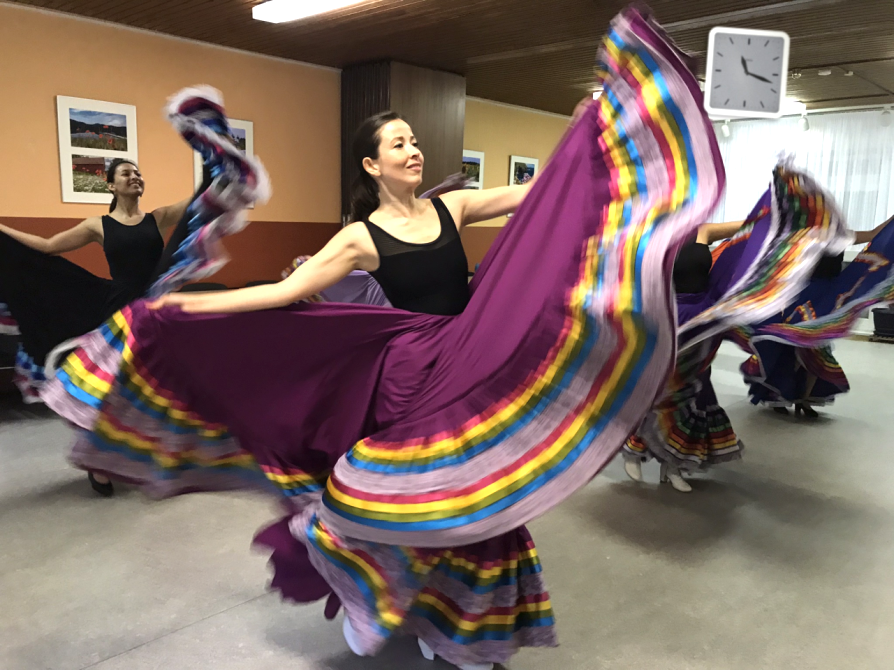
11:18
